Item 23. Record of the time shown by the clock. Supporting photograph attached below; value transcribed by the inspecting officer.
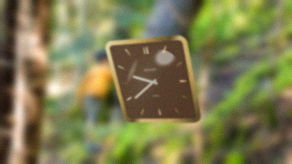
9:39
